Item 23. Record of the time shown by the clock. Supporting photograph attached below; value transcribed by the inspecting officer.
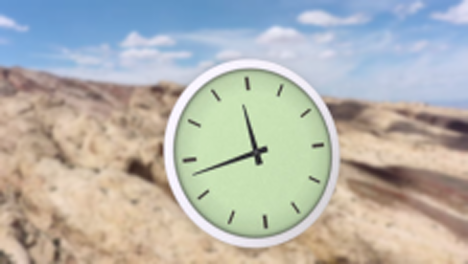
11:43
